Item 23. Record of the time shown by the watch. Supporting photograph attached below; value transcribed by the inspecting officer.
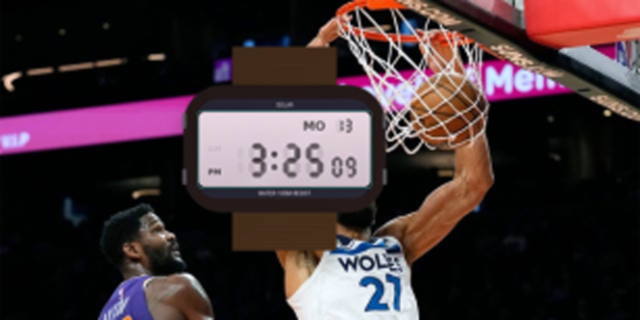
3:25:09
